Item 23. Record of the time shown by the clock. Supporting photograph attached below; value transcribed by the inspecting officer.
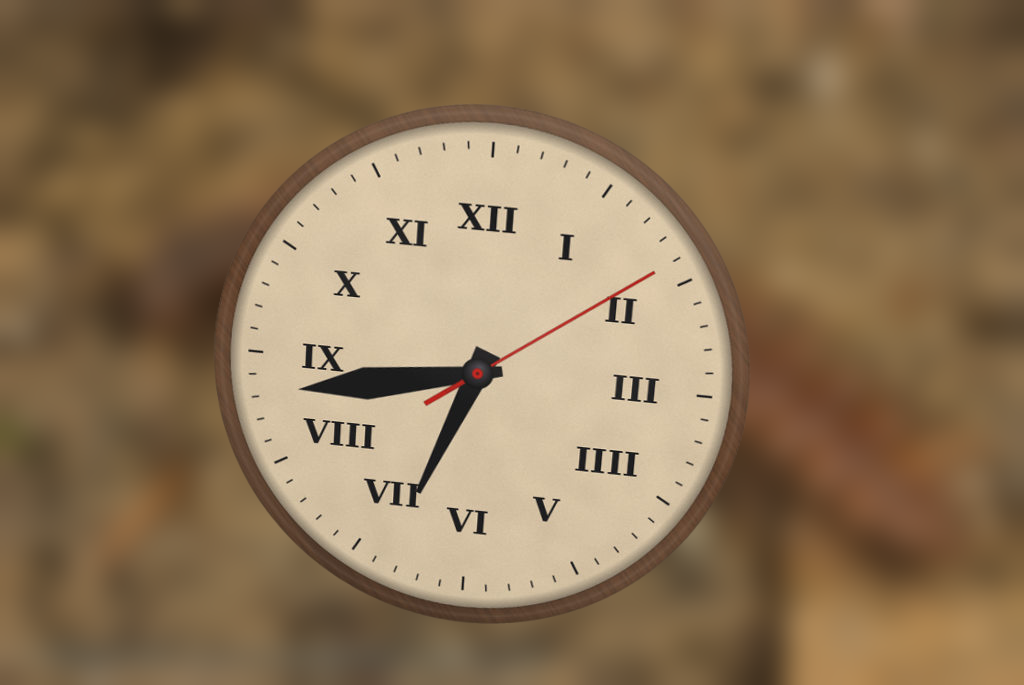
6:43:09
